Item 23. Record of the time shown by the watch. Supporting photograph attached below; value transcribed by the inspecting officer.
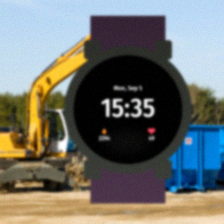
15:35
